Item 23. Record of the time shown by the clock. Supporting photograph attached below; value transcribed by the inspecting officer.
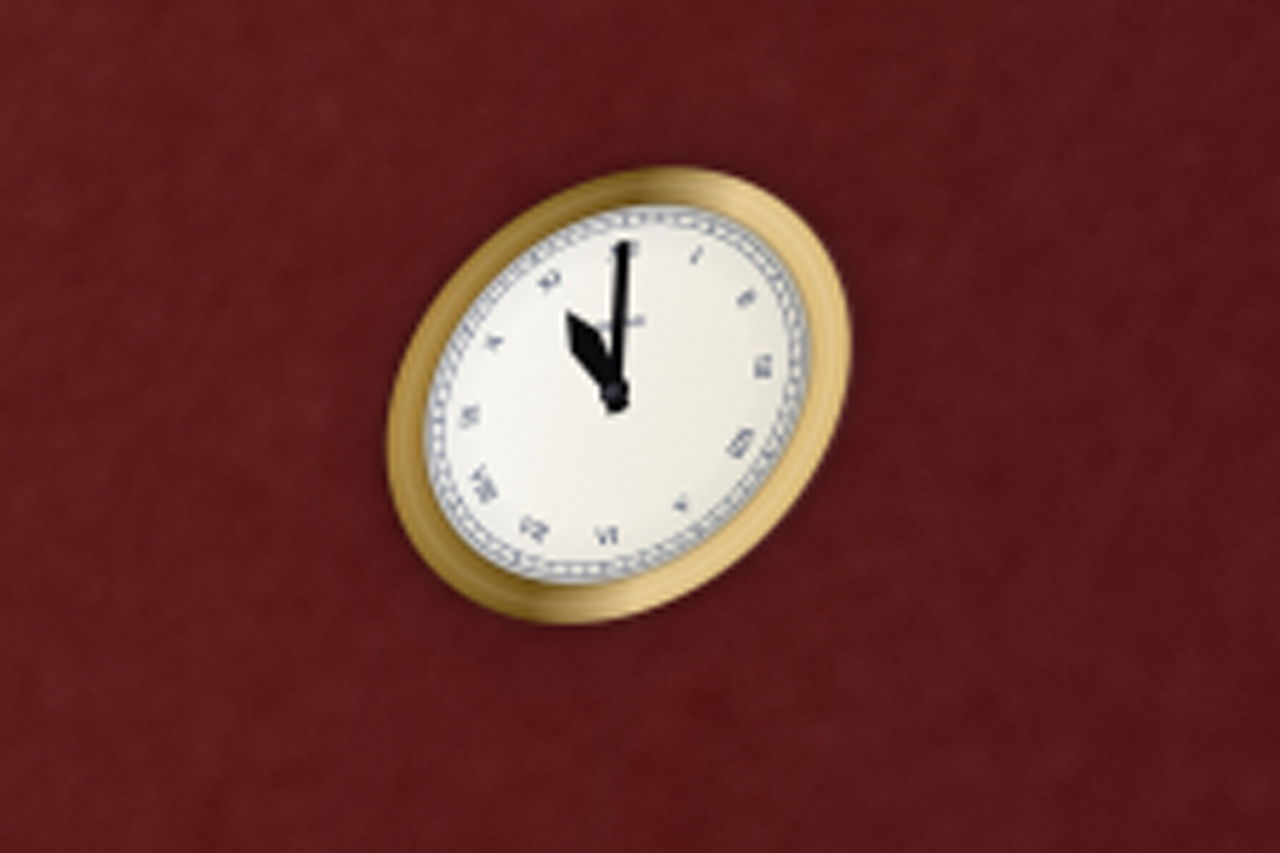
11:00
